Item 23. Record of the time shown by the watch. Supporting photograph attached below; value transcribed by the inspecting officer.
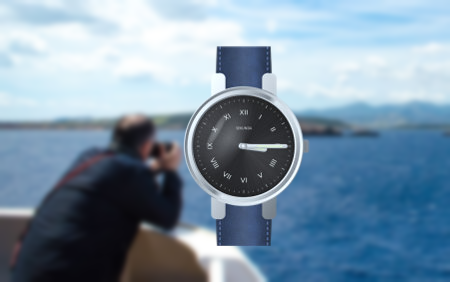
3:15
